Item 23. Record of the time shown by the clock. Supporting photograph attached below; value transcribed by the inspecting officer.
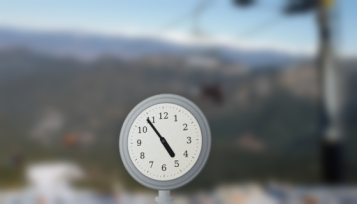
4:54
